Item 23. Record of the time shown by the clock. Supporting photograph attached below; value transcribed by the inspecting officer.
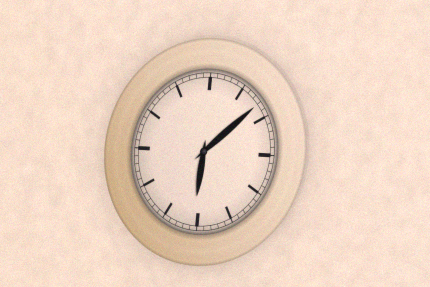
6:08
